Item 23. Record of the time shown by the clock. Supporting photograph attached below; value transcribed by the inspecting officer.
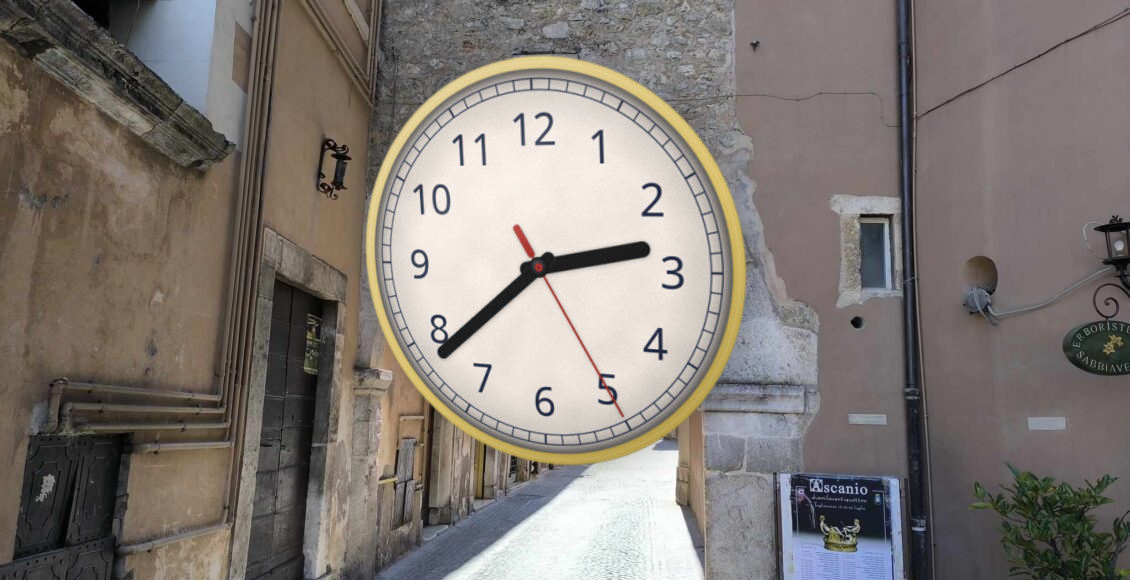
2:38:25
